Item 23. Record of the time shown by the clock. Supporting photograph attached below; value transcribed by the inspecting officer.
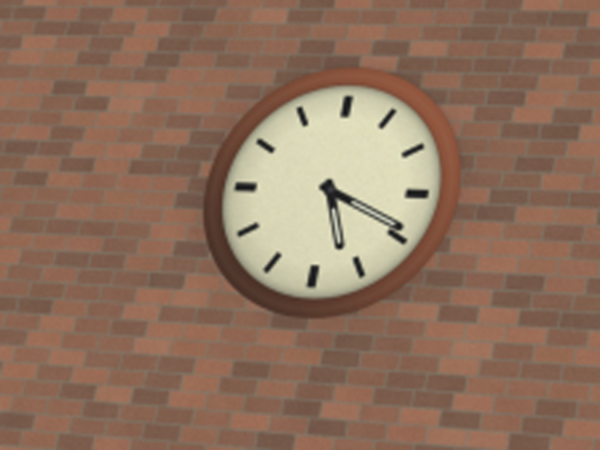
5:19
